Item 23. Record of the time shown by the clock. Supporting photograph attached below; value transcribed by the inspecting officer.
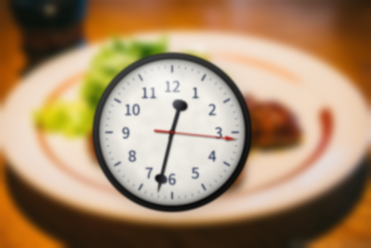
12:32:16
